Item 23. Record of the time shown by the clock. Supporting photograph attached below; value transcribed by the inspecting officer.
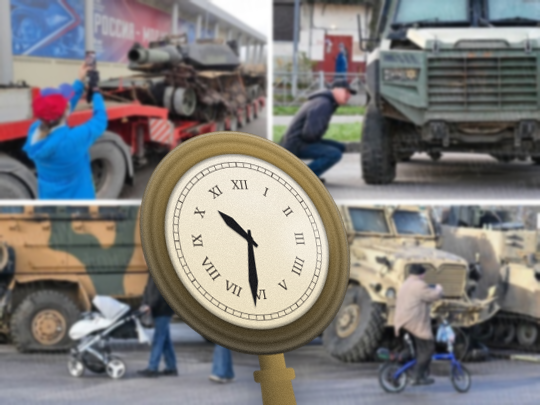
10:31
